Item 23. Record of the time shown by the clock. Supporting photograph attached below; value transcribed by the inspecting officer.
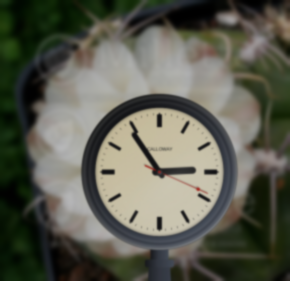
2:54:19
